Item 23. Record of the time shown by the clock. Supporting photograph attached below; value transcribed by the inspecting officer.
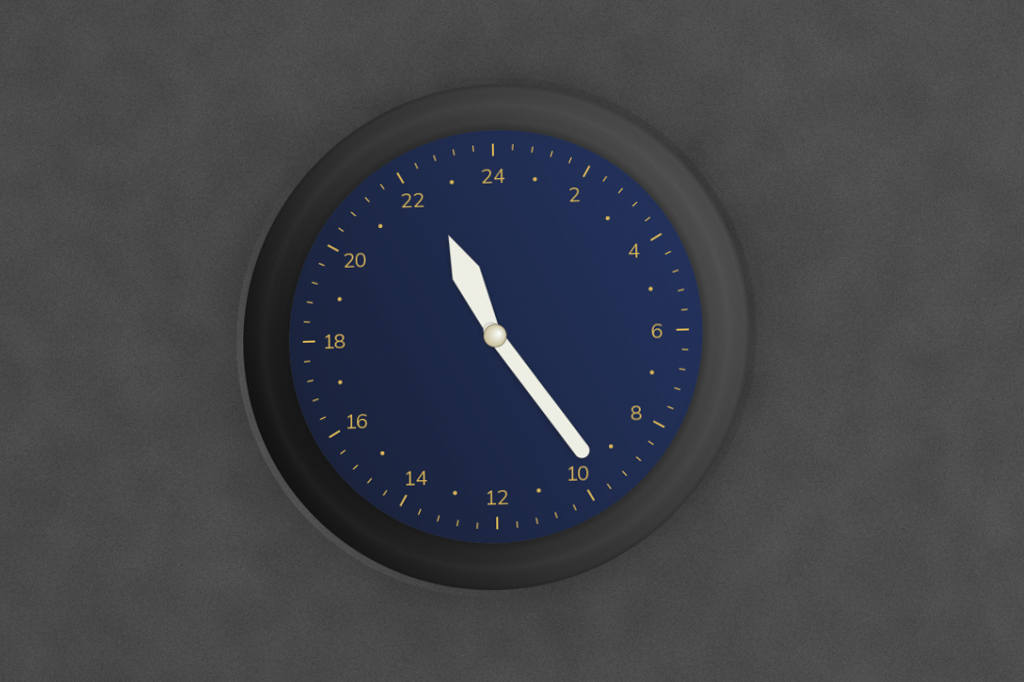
22:24
